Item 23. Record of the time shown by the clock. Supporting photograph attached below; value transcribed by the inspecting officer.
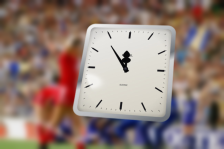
11:54
